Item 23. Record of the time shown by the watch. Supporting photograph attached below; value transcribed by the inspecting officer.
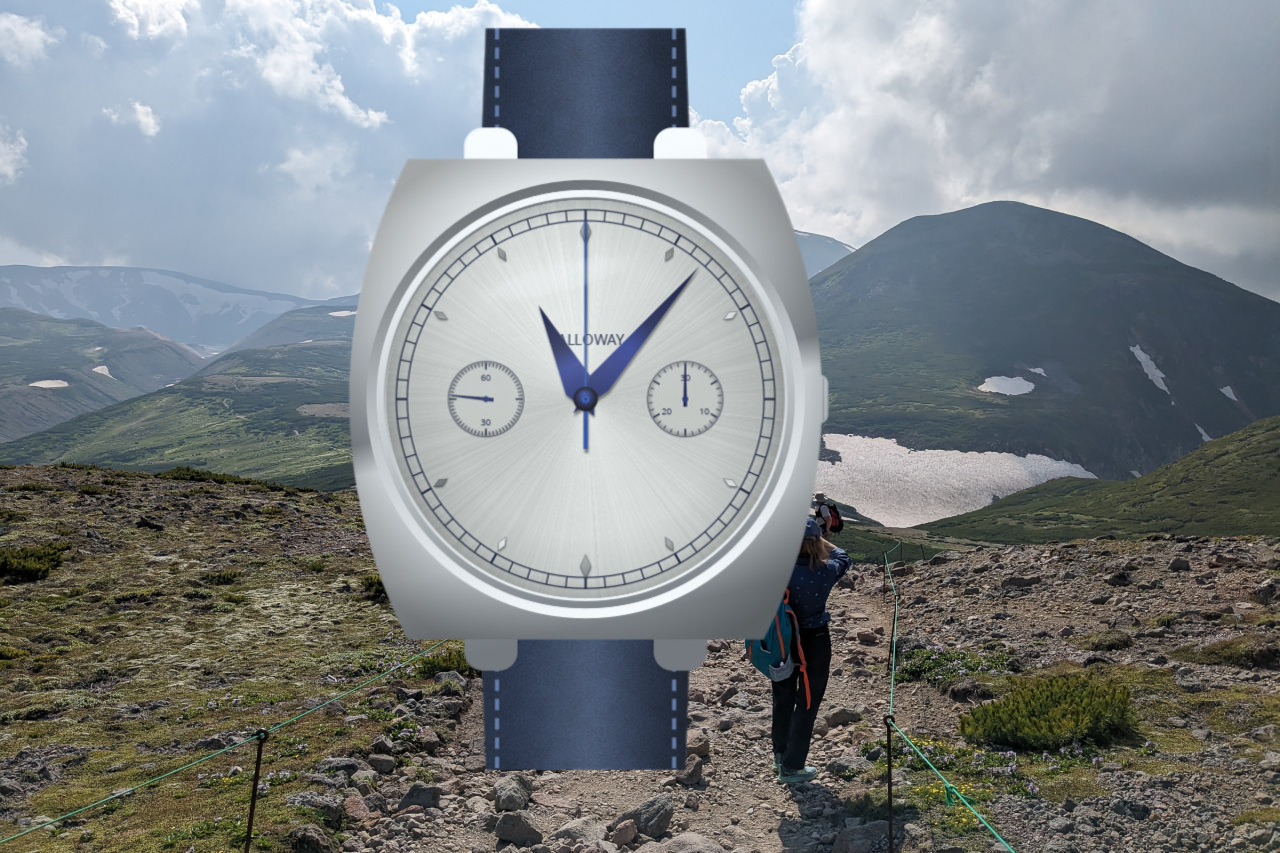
11:06:46
